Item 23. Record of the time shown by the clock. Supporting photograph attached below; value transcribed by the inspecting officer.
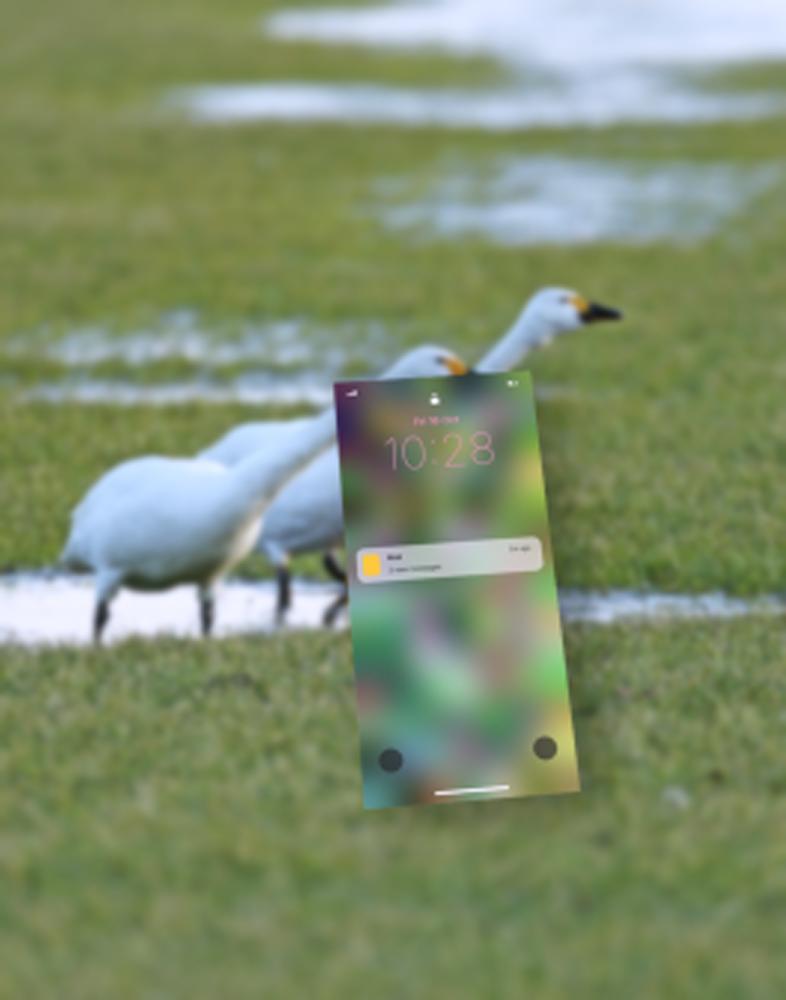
10:28
